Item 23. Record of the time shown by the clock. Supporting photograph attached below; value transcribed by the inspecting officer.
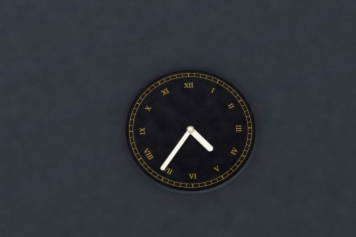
4:36
